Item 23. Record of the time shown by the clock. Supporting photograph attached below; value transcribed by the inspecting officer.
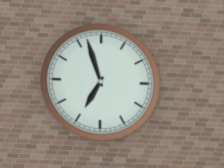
6:57
